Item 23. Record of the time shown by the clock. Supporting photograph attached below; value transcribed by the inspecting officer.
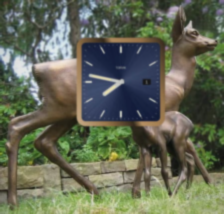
7:47
